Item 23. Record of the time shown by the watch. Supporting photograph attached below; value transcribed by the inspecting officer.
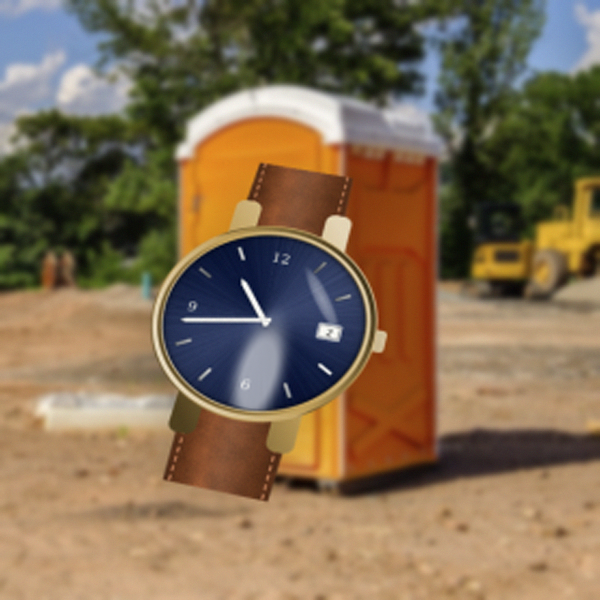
10:43
